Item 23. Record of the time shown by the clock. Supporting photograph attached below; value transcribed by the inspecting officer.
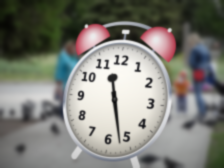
11:27
